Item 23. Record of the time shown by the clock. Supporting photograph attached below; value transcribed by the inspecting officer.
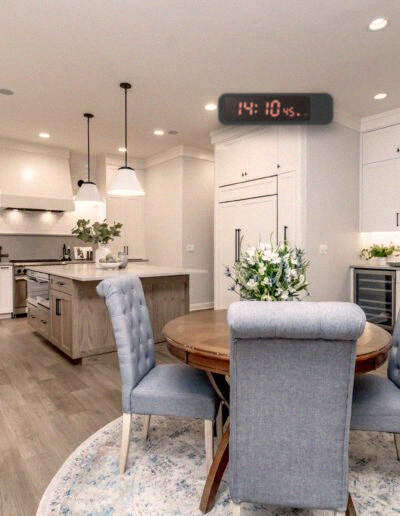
14:10
